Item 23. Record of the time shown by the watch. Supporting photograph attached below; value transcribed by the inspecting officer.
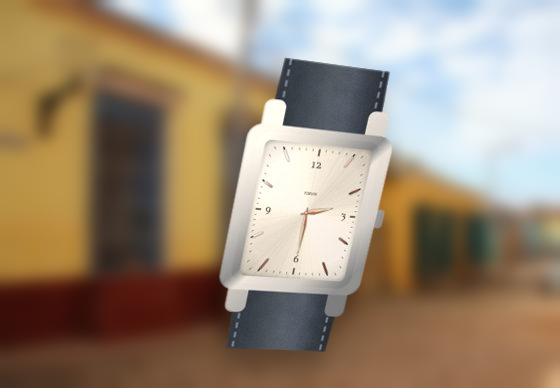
2:30
